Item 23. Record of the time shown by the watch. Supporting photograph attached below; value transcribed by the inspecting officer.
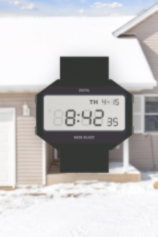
8:42
